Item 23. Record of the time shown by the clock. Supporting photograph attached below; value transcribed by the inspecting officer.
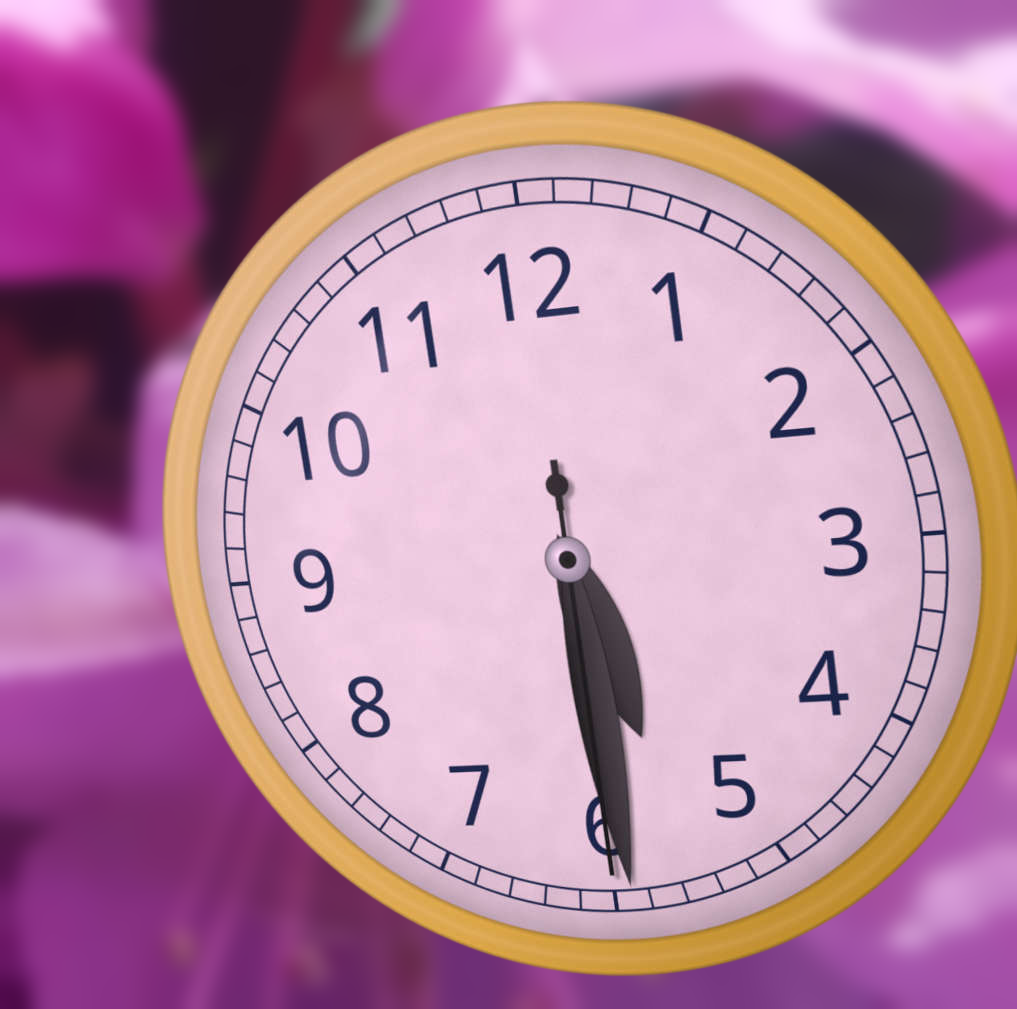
5:29:30
